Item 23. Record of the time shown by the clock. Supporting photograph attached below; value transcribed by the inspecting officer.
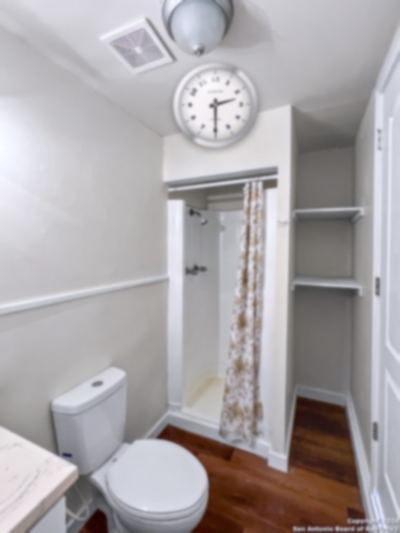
2:30
